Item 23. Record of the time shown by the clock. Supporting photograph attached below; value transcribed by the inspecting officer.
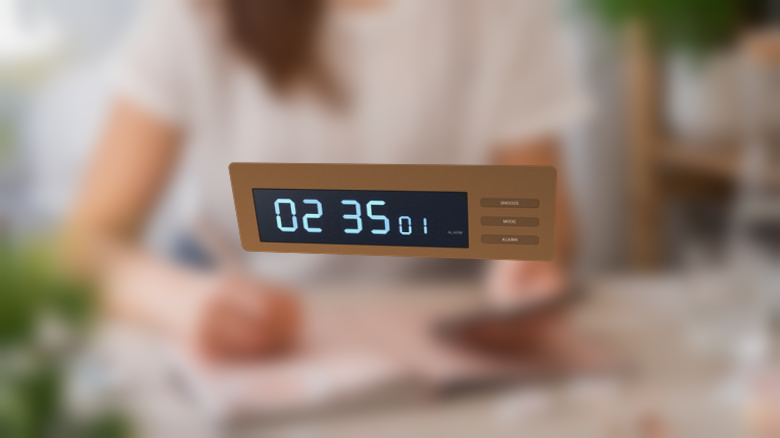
2:35:01
